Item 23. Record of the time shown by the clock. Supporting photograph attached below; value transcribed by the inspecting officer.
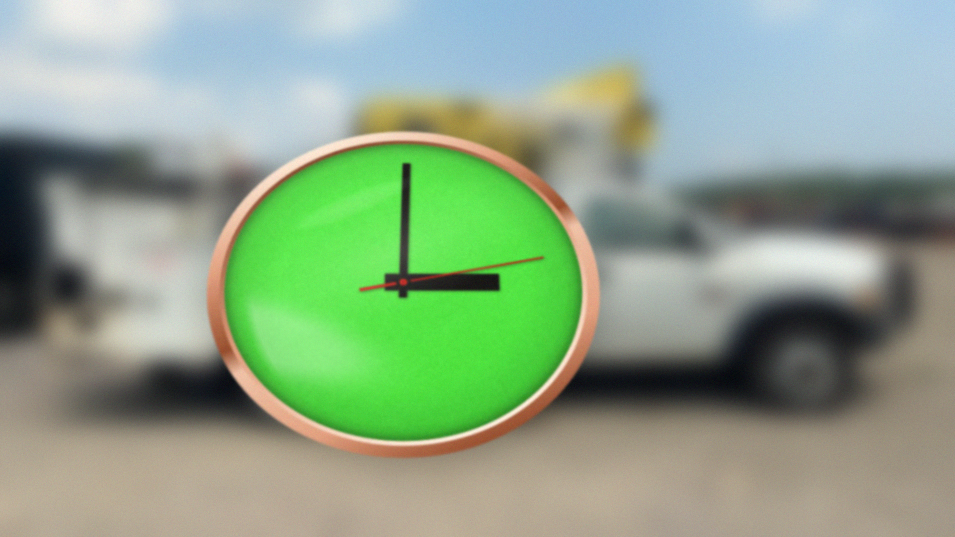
3:00:13
